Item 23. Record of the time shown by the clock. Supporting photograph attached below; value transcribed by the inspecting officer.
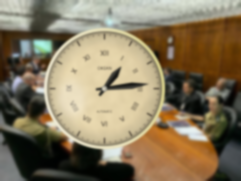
1:14
